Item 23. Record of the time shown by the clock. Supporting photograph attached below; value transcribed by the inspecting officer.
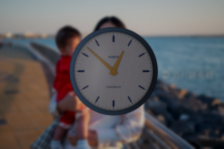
12:52
